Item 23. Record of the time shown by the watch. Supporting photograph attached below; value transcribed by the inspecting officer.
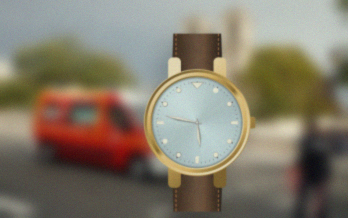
5:47
